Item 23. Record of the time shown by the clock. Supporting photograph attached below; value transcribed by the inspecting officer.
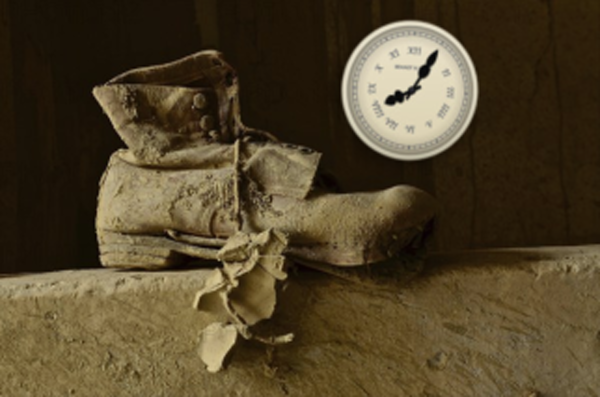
8:05
